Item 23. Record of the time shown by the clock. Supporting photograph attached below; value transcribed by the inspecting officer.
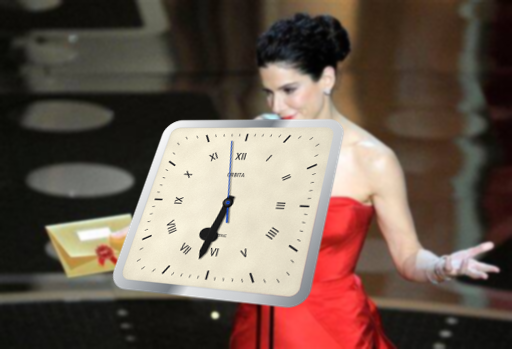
6:31:58
